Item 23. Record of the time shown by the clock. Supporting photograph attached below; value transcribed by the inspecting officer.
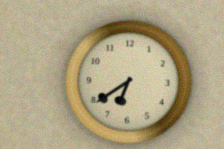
6:39
